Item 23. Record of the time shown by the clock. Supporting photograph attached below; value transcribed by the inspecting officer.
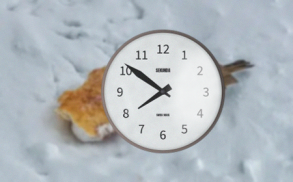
7:51
